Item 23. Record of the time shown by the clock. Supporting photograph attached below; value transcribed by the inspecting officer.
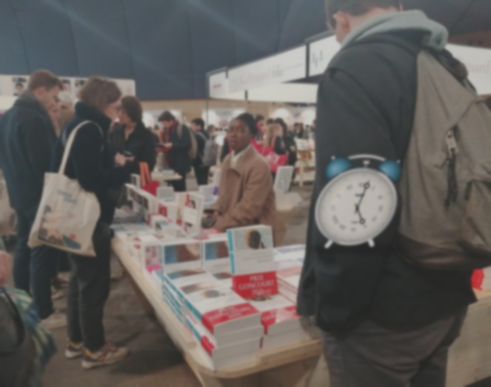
5:02
